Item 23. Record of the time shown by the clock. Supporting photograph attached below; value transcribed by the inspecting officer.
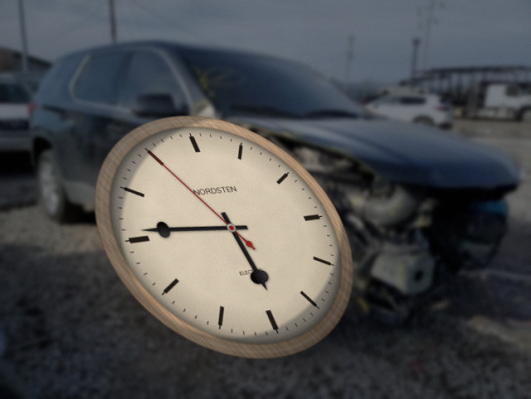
5:45:55
